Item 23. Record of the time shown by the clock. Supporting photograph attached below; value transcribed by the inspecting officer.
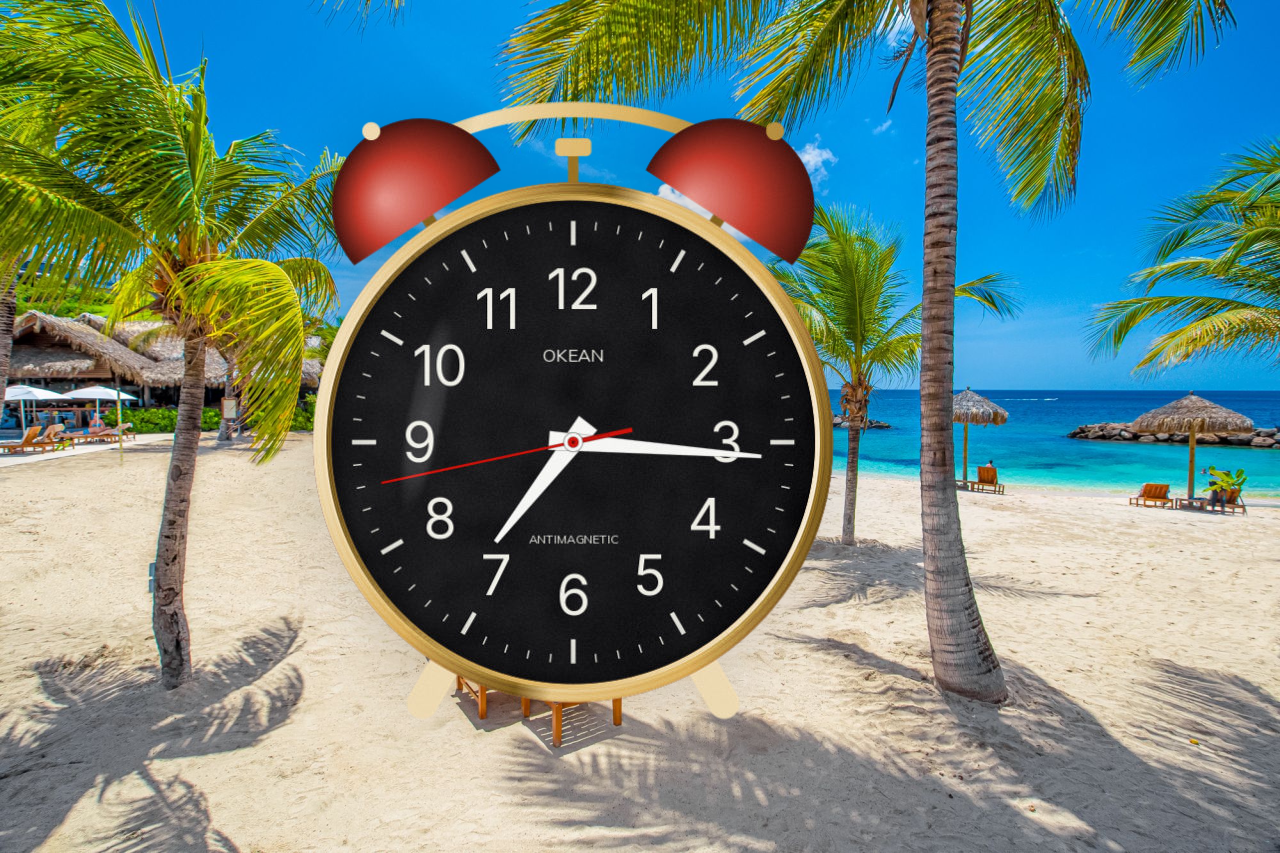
7:15:43
